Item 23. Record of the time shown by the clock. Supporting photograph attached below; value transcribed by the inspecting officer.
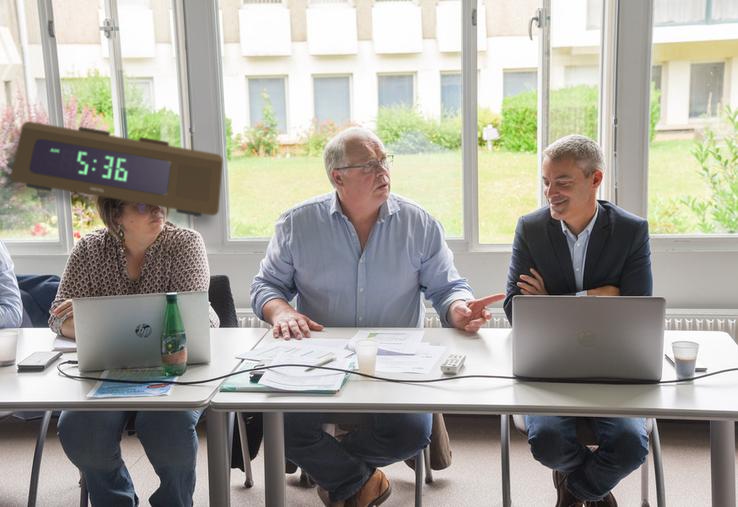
5:36
